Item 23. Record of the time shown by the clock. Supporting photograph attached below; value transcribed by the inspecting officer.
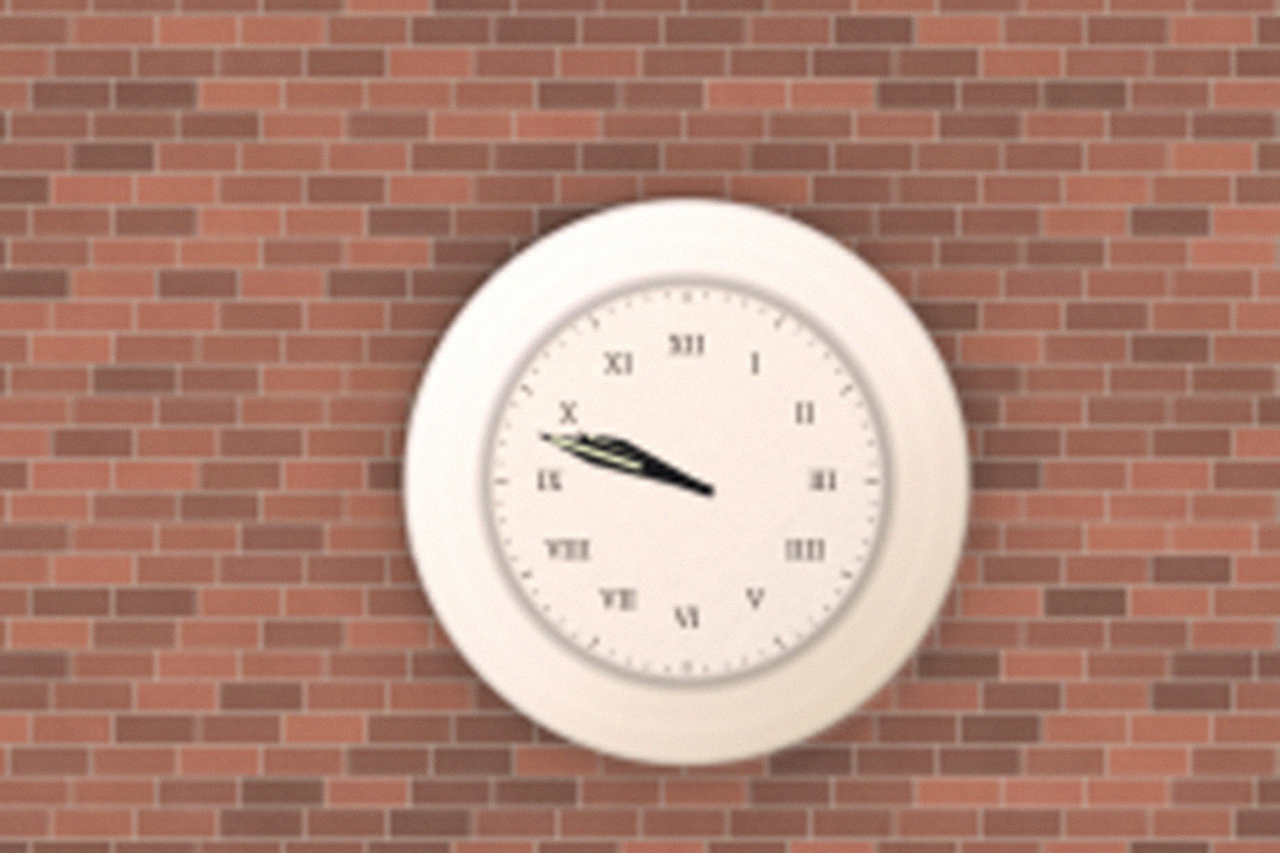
9:48
